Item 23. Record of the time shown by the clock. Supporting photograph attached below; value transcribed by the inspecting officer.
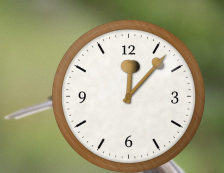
12:07
